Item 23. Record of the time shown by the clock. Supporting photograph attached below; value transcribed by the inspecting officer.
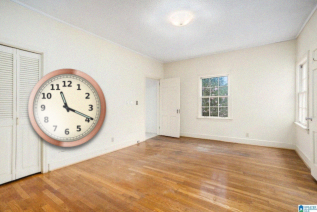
11:19
